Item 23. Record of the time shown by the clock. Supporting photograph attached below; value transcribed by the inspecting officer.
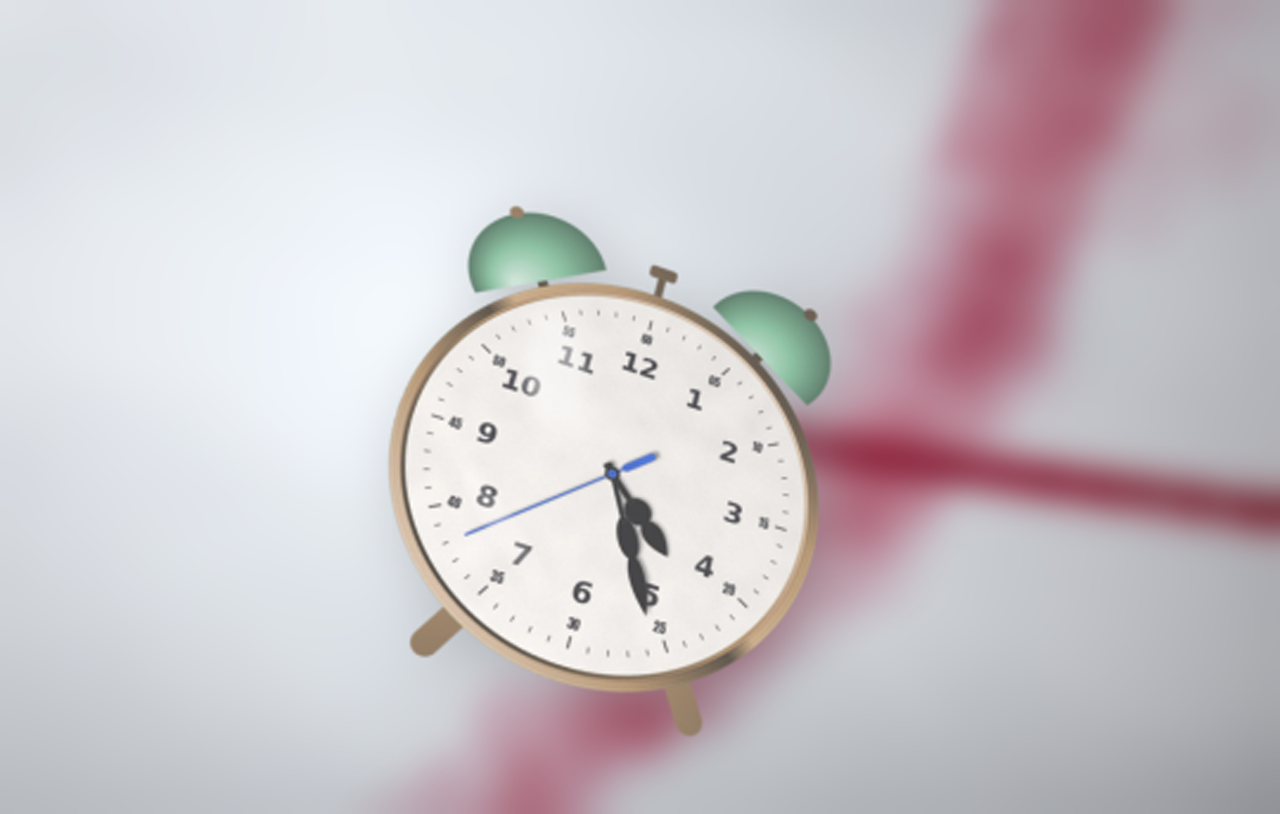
4:25:38
